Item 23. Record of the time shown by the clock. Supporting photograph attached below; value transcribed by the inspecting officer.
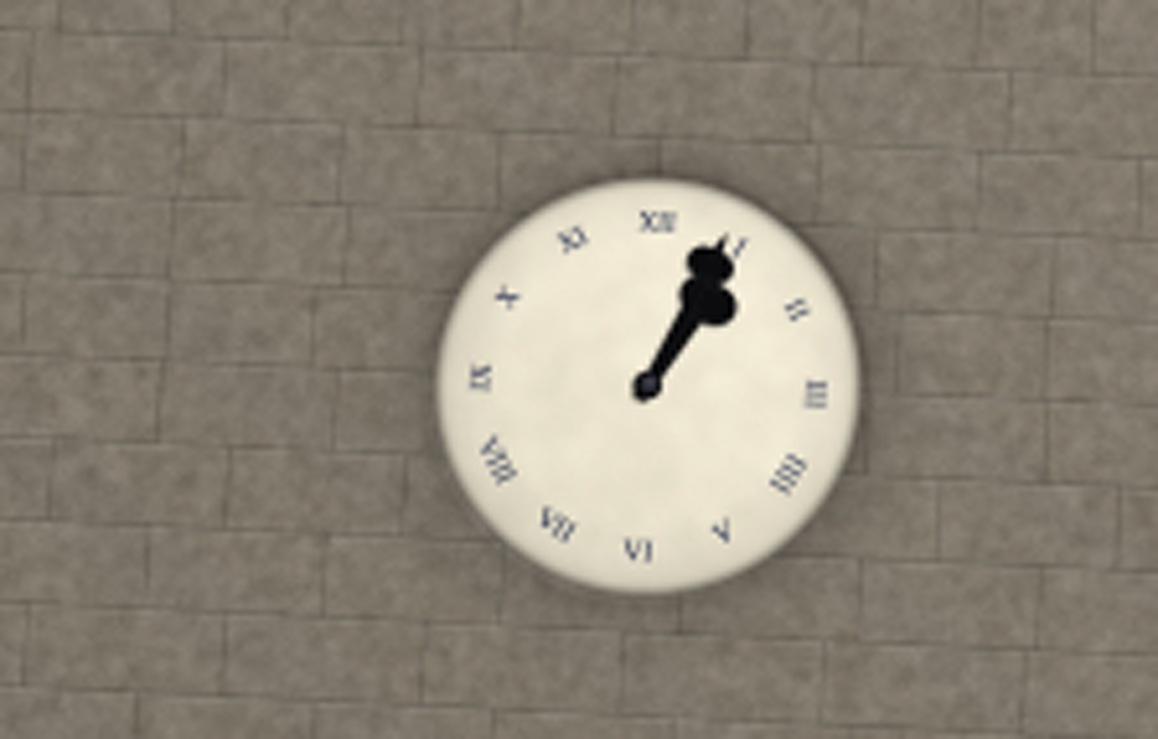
1:04
